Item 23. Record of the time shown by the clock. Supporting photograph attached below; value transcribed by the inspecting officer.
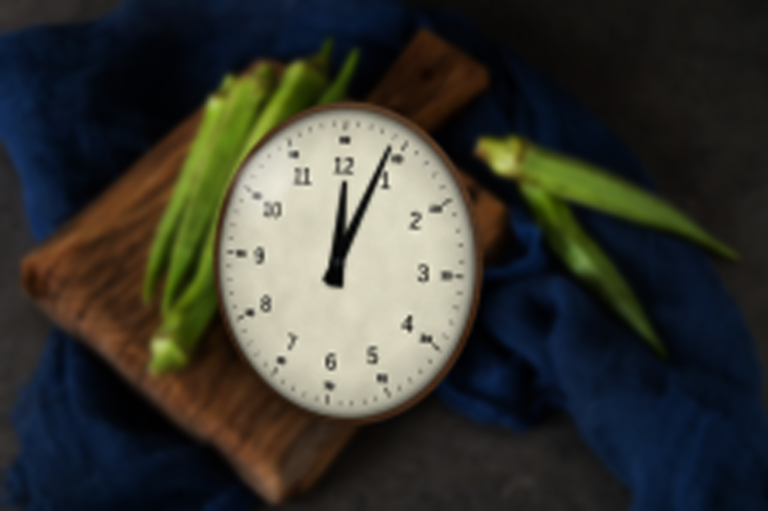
12:04
